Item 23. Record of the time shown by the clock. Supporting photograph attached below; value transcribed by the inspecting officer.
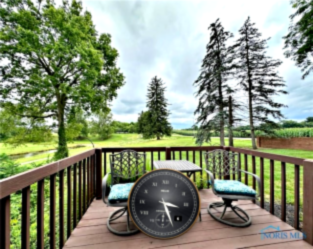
3:26
